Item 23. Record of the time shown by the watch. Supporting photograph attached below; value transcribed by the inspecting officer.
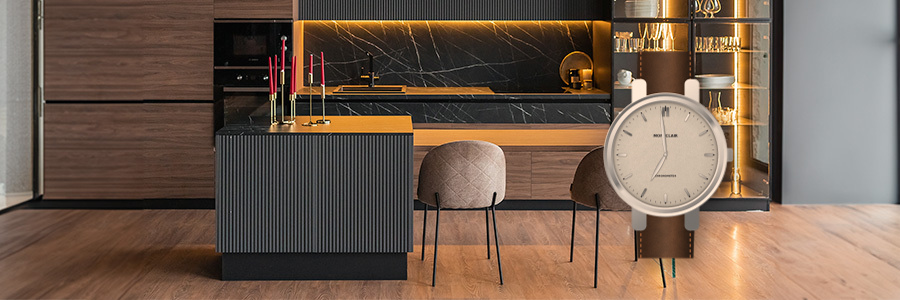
6:59
